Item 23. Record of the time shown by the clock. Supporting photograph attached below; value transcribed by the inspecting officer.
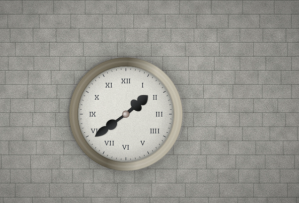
1:39
